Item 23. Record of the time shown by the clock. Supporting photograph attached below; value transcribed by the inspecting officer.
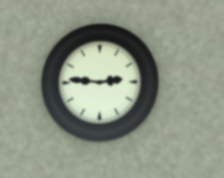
2:46
